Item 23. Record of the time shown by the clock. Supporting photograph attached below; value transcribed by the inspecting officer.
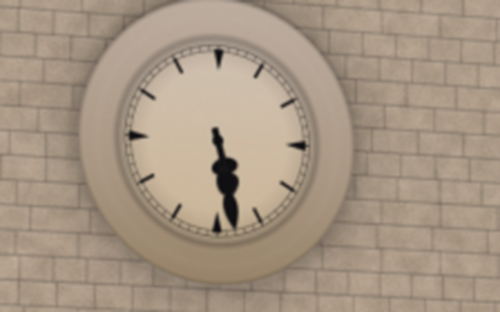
5:28
